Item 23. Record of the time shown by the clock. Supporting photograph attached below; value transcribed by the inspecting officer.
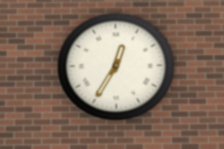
12:35
